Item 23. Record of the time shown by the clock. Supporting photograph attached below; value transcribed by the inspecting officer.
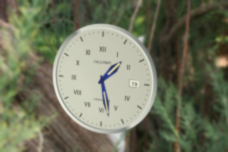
1:28
